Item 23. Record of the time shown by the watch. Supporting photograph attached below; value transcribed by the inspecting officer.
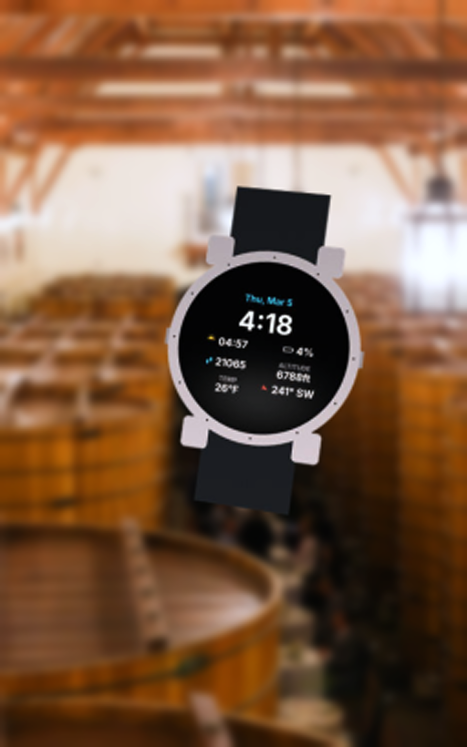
4:18
